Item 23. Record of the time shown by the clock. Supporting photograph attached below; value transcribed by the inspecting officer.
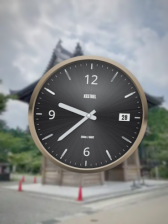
9:38
